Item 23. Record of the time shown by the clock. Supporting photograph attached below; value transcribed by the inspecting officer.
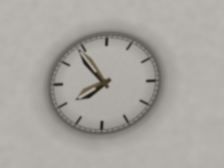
7:54
